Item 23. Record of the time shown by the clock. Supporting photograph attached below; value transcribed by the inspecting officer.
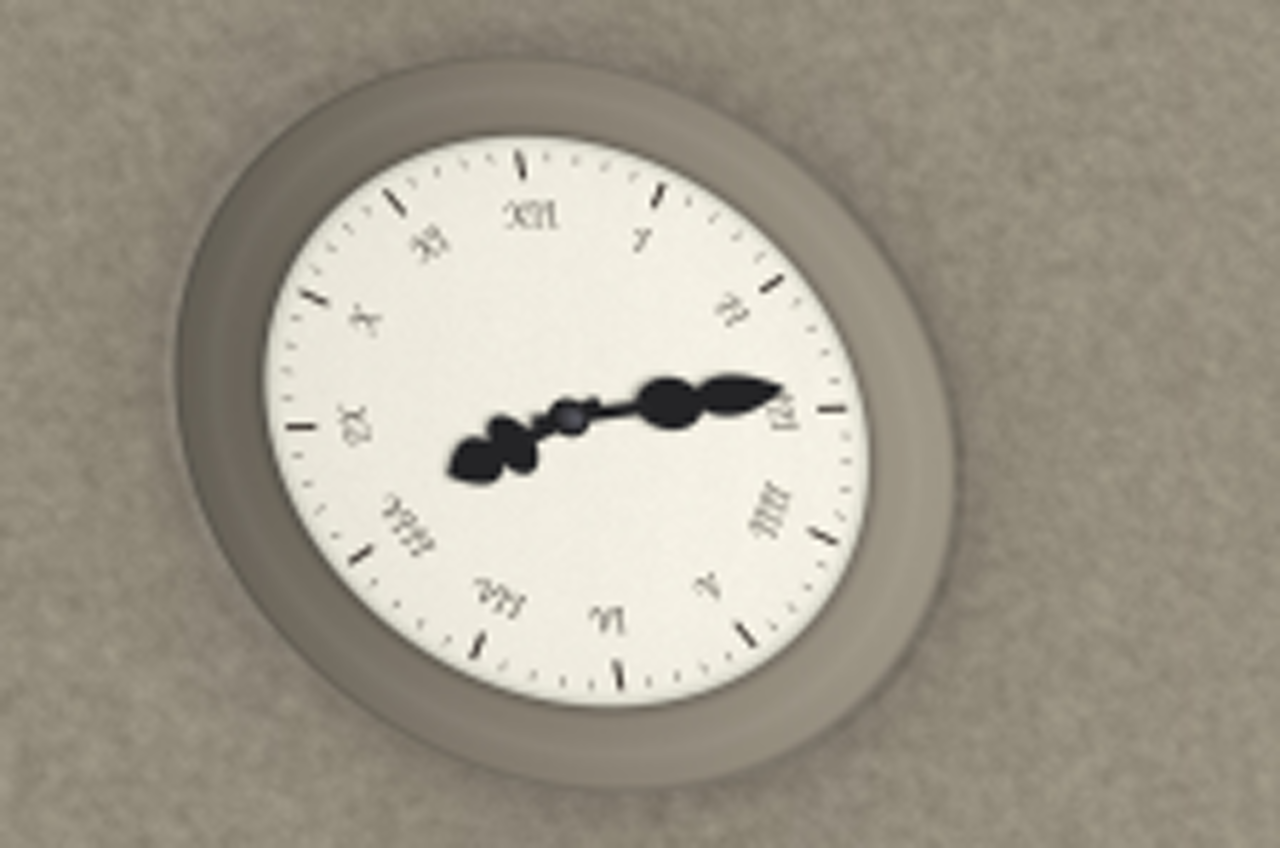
8:14
